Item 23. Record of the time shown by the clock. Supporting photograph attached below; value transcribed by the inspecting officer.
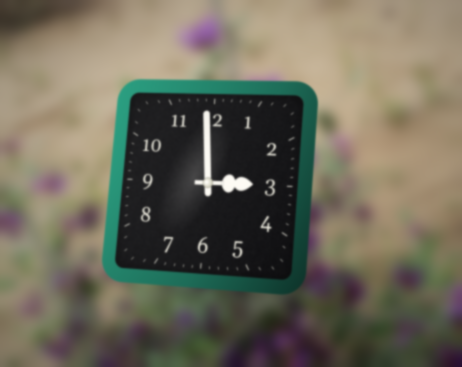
2:59
